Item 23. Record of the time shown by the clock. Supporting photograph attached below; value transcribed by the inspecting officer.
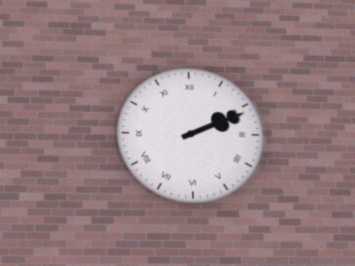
2:11
